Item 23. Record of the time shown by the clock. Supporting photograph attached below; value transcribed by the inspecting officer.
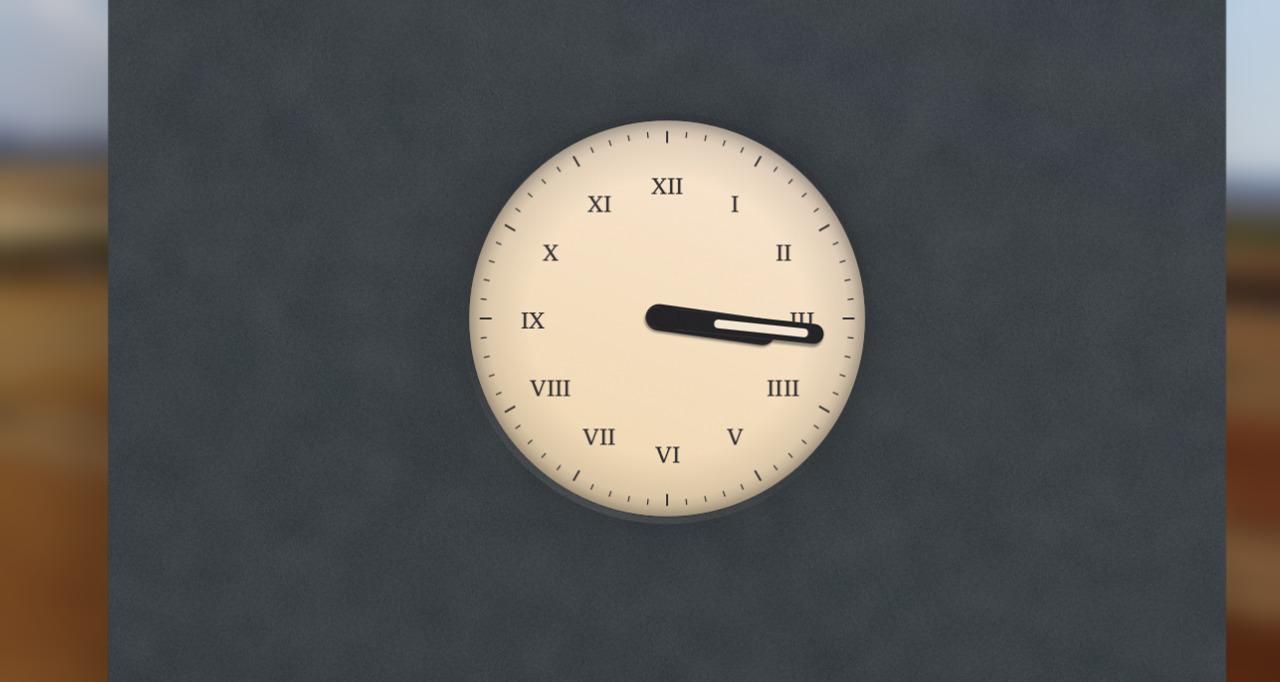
3:16
